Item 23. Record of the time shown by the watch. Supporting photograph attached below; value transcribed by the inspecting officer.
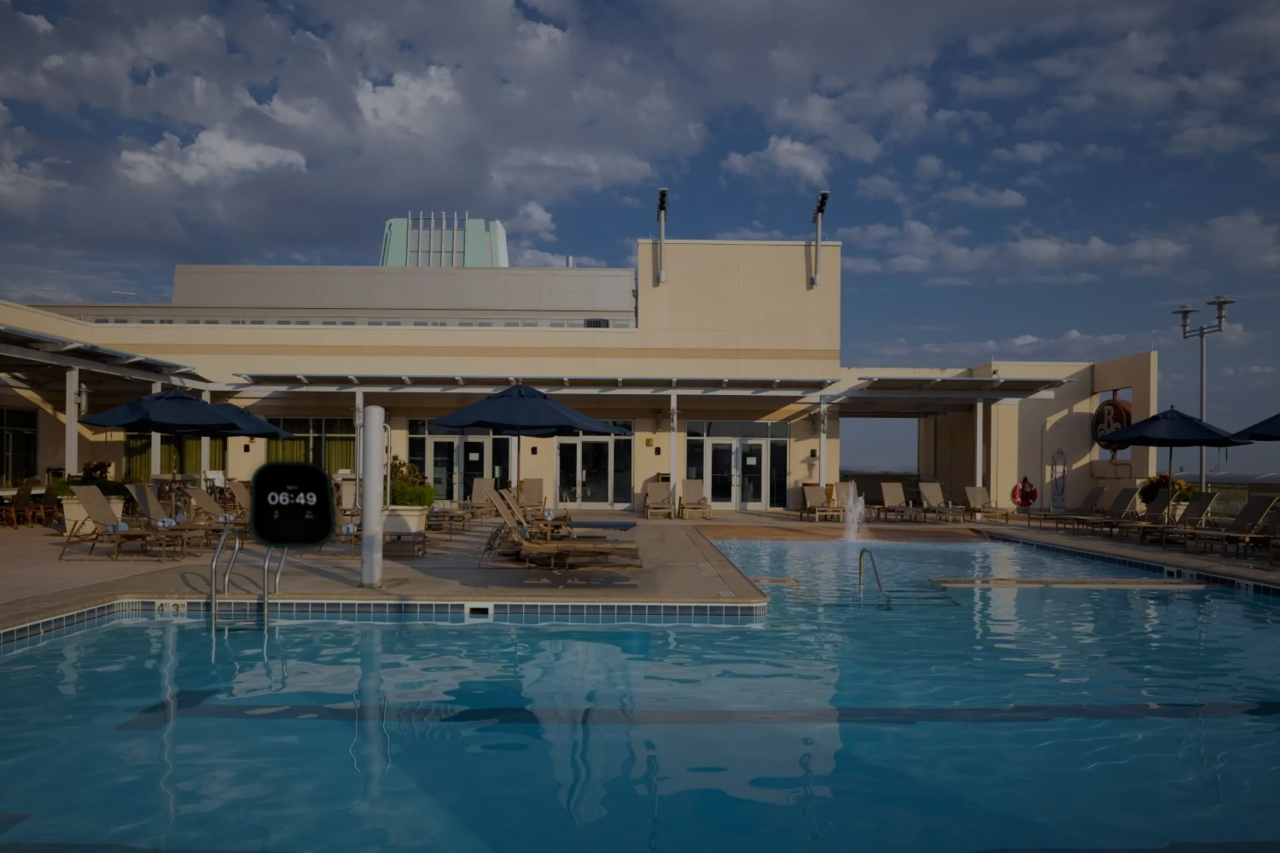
6:49
